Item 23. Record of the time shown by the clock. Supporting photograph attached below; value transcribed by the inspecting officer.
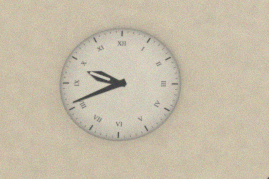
9:41
